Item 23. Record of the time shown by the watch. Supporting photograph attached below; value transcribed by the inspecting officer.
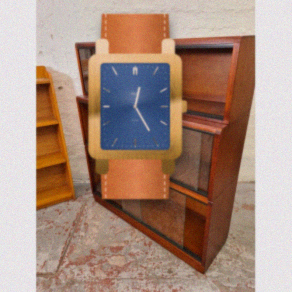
12:25
